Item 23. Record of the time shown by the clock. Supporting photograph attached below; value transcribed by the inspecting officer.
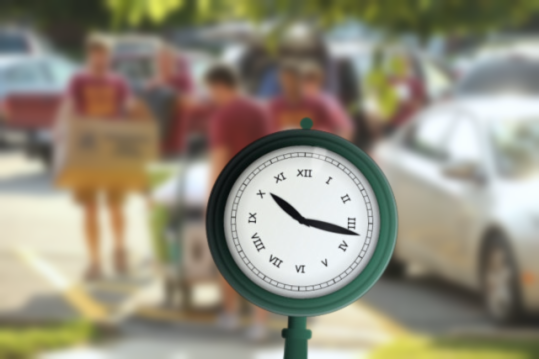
10:17
